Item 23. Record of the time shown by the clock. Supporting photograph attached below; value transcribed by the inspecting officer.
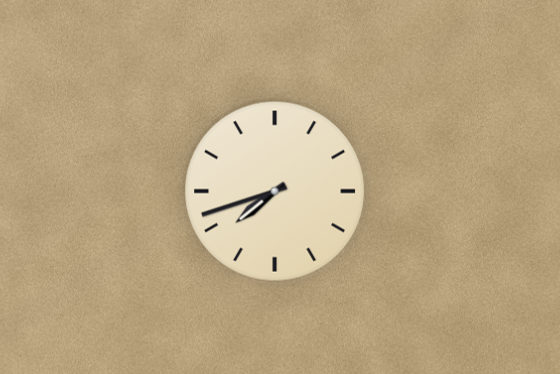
7:42
